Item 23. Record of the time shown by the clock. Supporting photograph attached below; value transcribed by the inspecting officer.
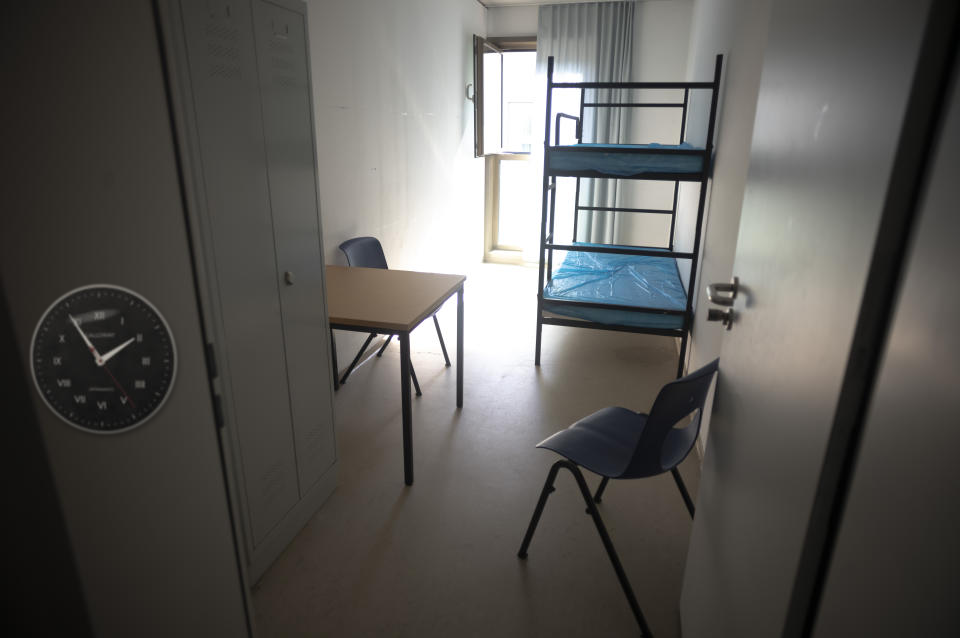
1:54:24
